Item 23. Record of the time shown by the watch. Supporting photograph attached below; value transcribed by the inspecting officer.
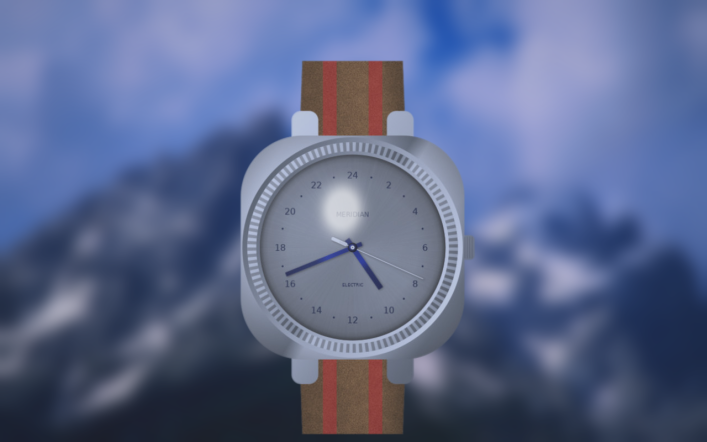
9:41:19
